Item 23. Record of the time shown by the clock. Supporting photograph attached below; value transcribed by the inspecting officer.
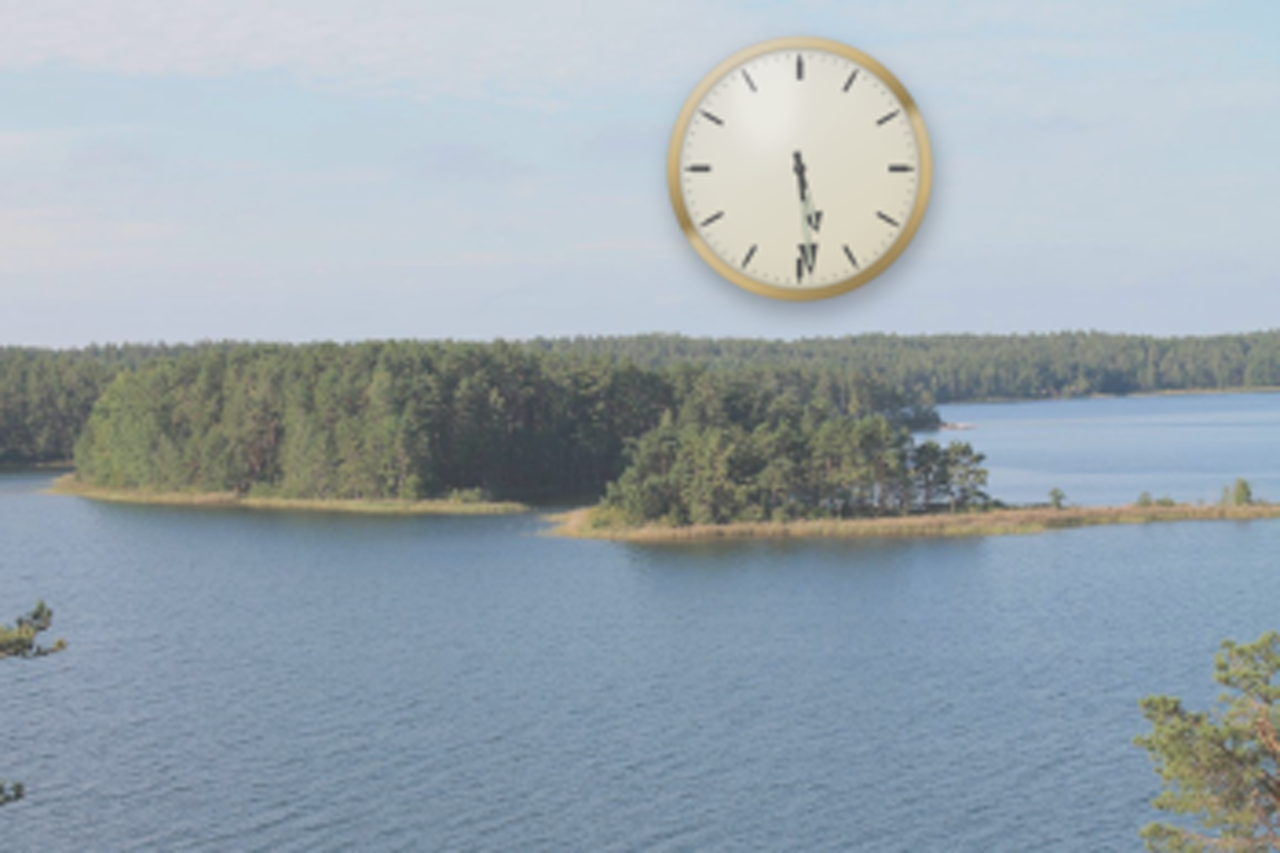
5:29
